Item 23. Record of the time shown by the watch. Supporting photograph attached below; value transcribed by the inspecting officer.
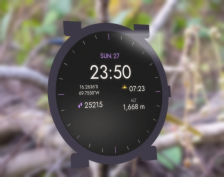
23:50
